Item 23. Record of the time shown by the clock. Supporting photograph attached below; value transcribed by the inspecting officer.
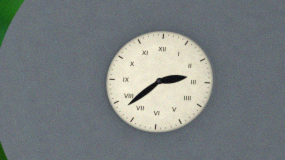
2:38
